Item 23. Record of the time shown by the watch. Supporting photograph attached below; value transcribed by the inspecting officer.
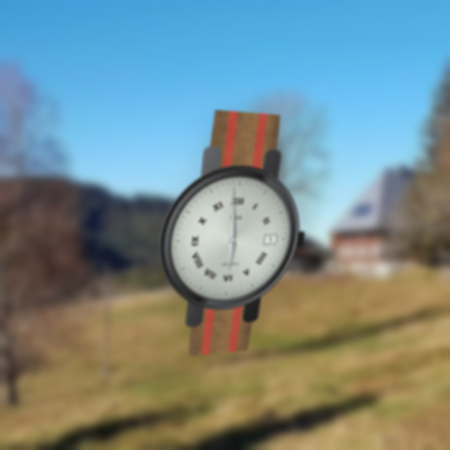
5:59
